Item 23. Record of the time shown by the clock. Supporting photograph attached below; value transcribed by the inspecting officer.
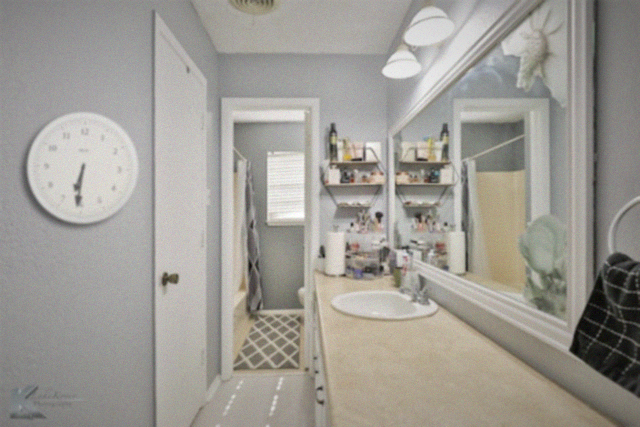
6:31
